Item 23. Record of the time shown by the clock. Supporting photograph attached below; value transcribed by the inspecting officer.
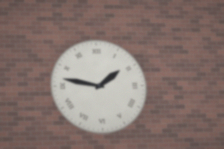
1:47
